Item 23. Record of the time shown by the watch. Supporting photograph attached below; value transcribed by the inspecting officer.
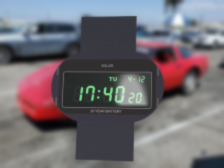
17:40:20
